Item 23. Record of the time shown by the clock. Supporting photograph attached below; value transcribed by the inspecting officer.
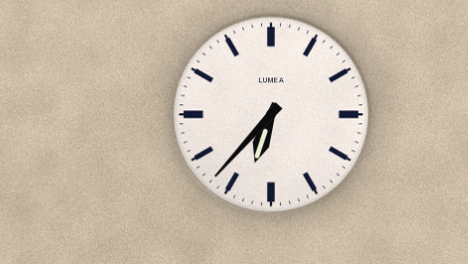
6:37
